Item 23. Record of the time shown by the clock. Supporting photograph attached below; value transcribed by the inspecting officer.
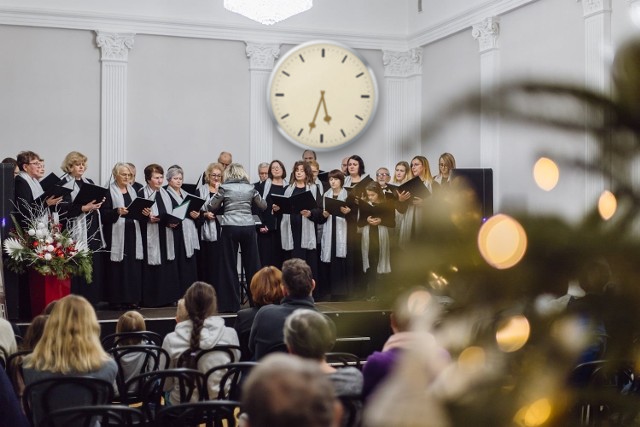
5:33
